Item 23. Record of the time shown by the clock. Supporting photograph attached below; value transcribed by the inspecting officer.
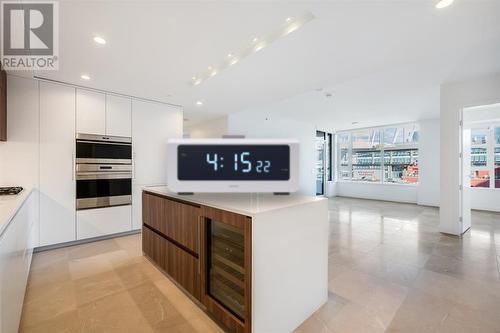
4:15:22
